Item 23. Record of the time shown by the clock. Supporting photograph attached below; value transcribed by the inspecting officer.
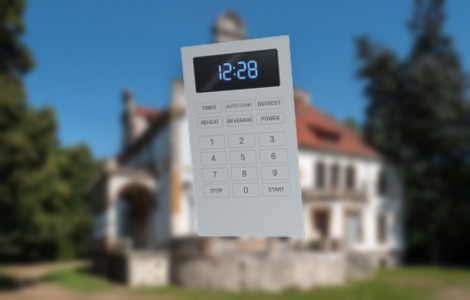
12:28
